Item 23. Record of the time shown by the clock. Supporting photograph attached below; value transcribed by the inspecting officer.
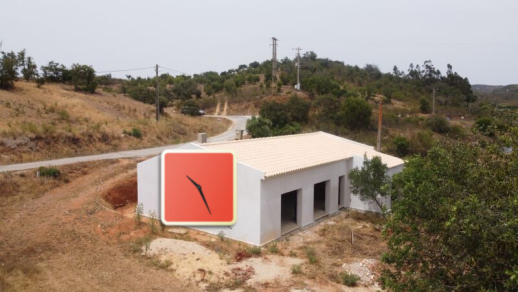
10:26
